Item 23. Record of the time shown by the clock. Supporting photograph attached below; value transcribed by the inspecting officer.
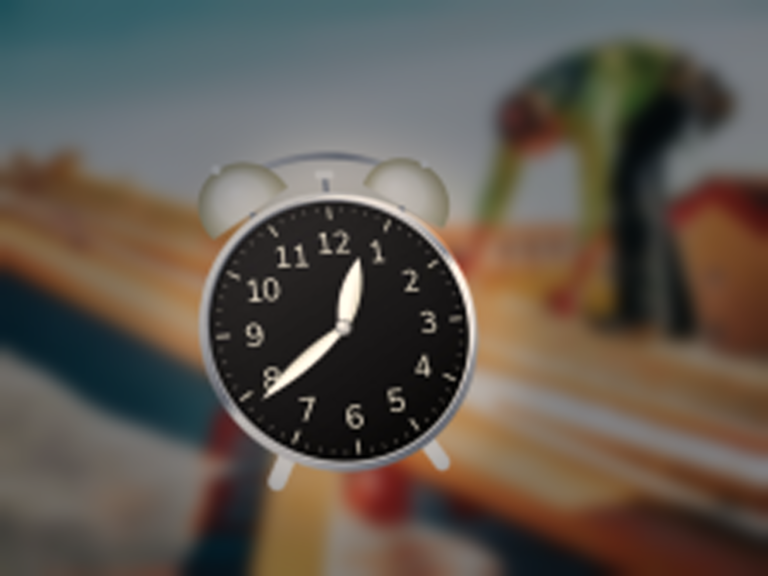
12:39
